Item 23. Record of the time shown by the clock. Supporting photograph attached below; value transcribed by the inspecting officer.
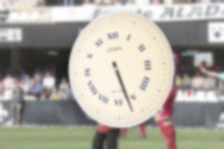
5:27
